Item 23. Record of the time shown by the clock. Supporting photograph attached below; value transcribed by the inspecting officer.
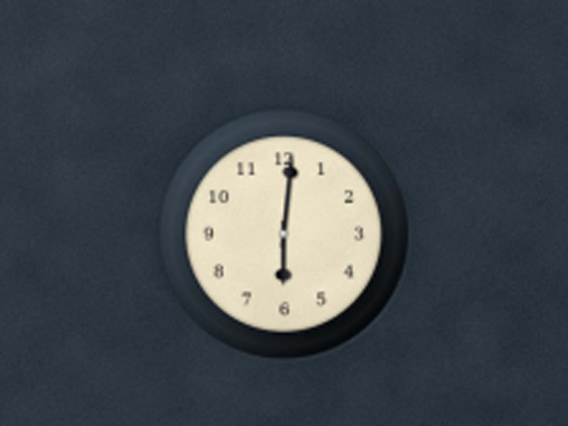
6:01
